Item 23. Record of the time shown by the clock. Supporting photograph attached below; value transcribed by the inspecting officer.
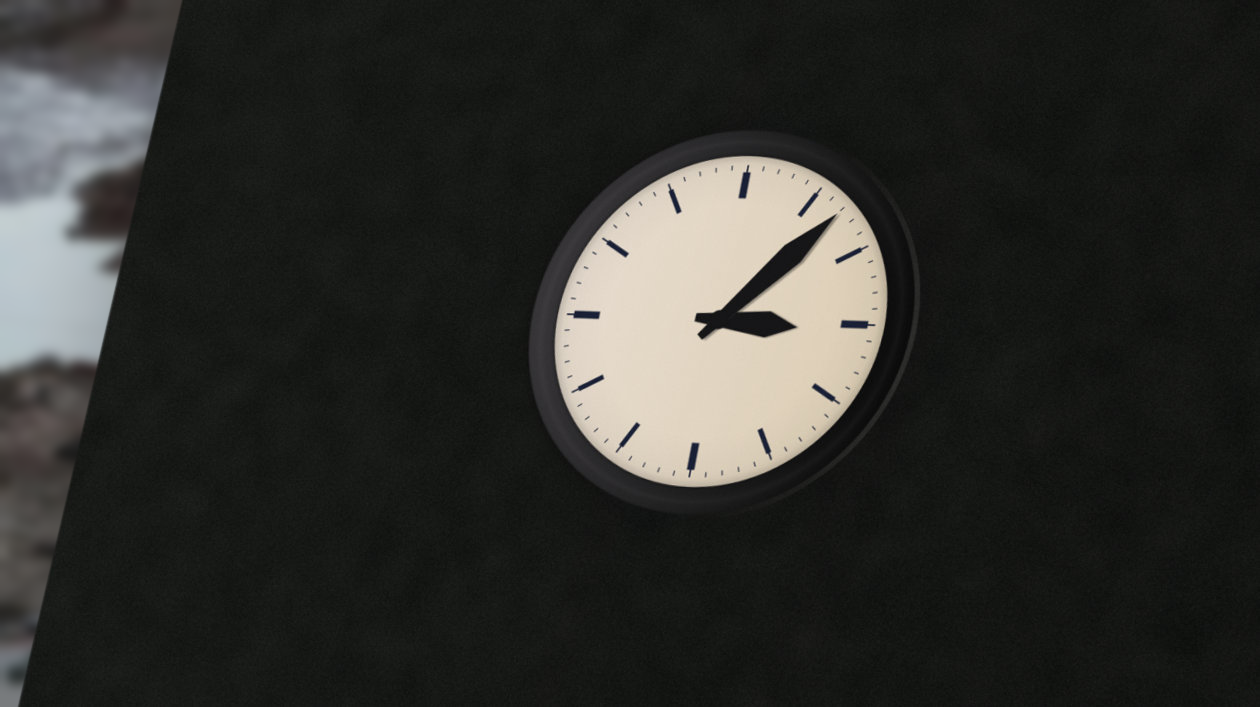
3:07
